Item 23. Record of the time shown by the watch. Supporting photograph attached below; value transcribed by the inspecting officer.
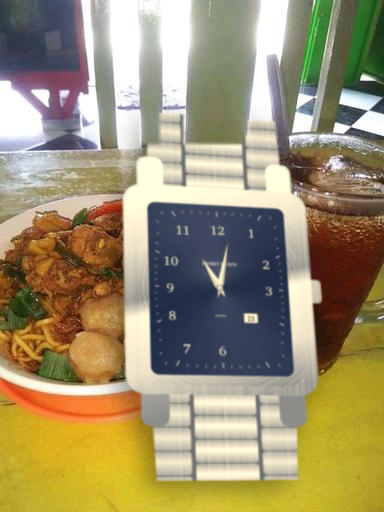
11:02
